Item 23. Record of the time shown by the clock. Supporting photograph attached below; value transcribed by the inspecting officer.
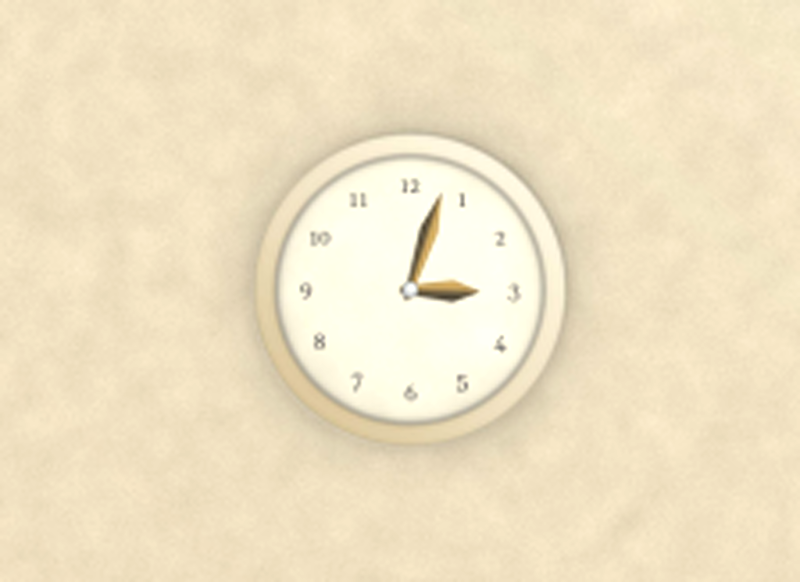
3:03
